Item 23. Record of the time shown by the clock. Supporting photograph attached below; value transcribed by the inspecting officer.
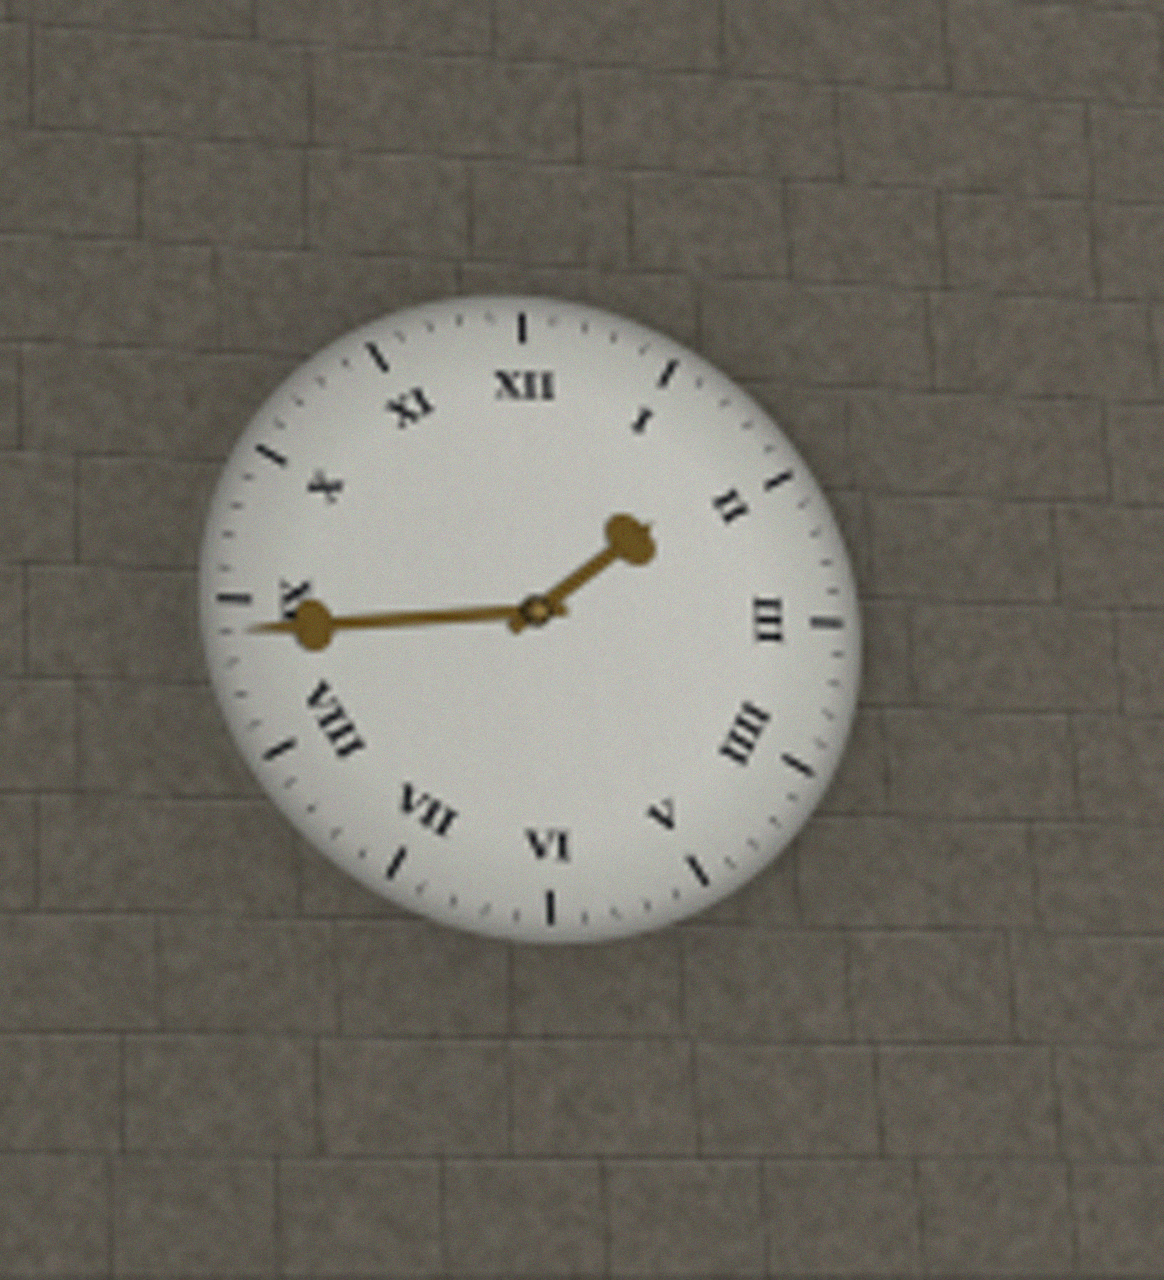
1:44
